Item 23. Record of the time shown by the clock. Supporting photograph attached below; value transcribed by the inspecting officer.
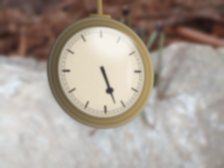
5:27
